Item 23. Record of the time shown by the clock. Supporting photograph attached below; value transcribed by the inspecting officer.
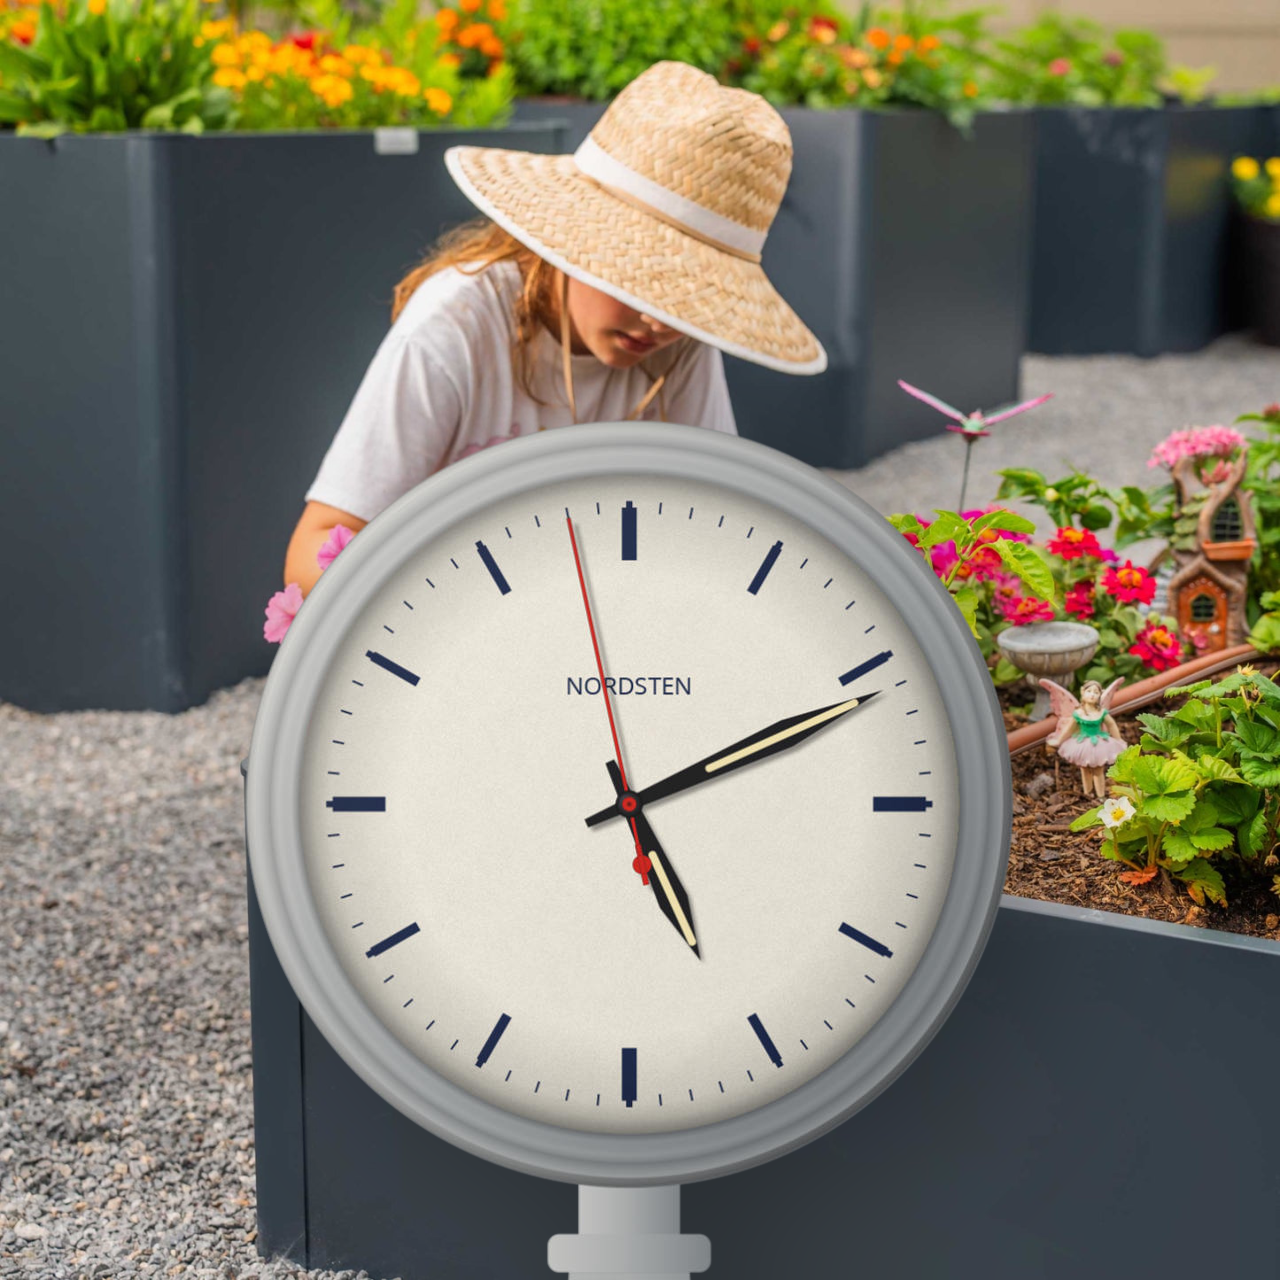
5:10:58
